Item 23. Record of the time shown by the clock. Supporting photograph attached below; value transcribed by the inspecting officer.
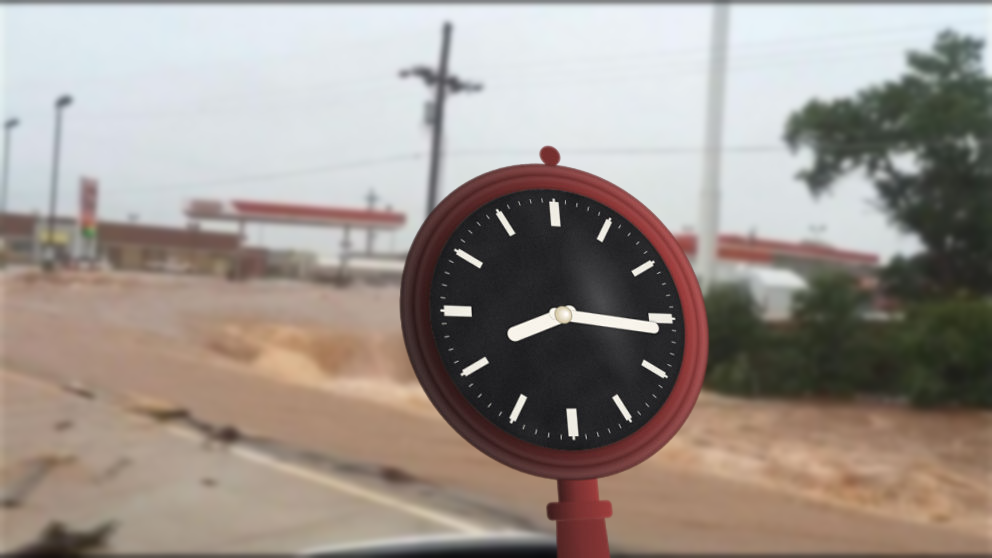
8:16
